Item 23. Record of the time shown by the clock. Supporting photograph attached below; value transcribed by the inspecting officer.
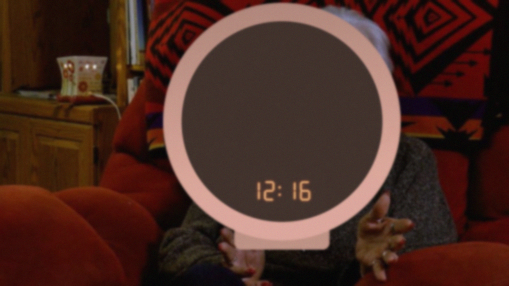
12:16
